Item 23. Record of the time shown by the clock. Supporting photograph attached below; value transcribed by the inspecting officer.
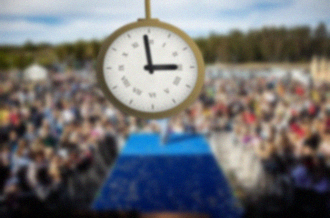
2:59
